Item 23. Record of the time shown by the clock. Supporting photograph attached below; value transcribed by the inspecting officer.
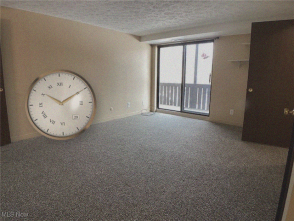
10:10
